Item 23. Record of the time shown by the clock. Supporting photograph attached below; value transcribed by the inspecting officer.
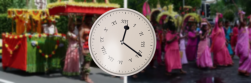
12:20
